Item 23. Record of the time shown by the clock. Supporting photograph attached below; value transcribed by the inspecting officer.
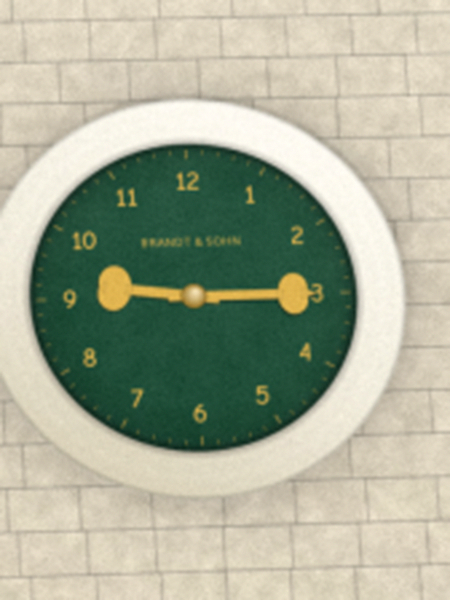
9:15
